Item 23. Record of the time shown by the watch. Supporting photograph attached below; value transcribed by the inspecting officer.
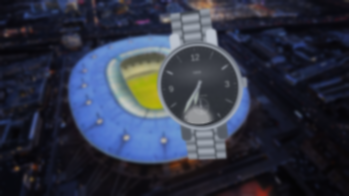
6:36
